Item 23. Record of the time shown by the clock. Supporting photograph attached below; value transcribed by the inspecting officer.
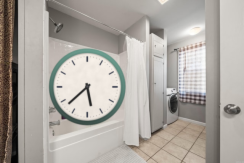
5:38
